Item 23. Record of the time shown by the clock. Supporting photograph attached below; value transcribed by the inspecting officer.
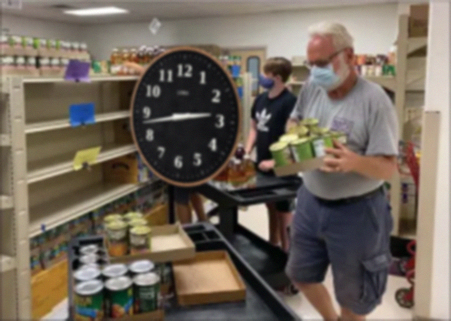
2:43
